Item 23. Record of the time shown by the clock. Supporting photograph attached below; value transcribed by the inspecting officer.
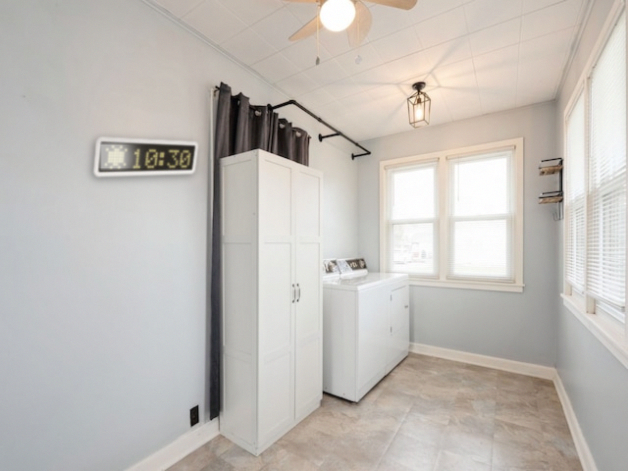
10:30
